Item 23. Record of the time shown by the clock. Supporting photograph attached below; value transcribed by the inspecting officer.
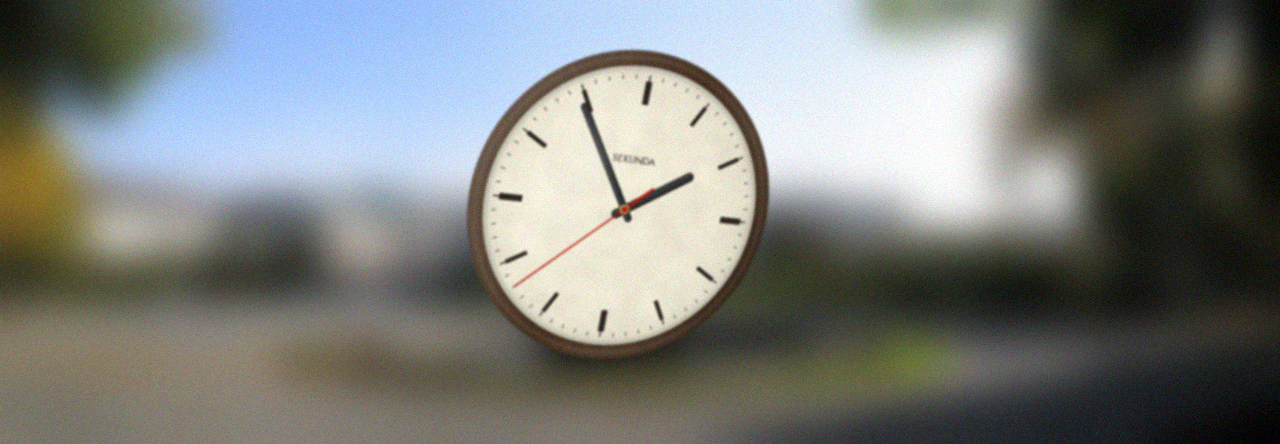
1:54:38
